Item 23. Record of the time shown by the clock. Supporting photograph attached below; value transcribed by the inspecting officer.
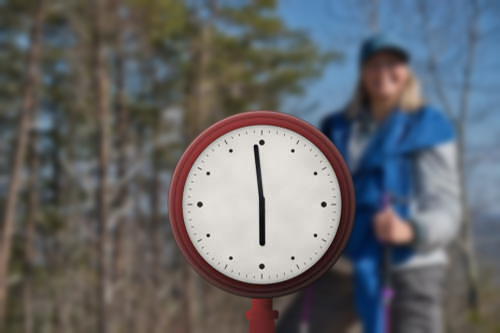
5:59
